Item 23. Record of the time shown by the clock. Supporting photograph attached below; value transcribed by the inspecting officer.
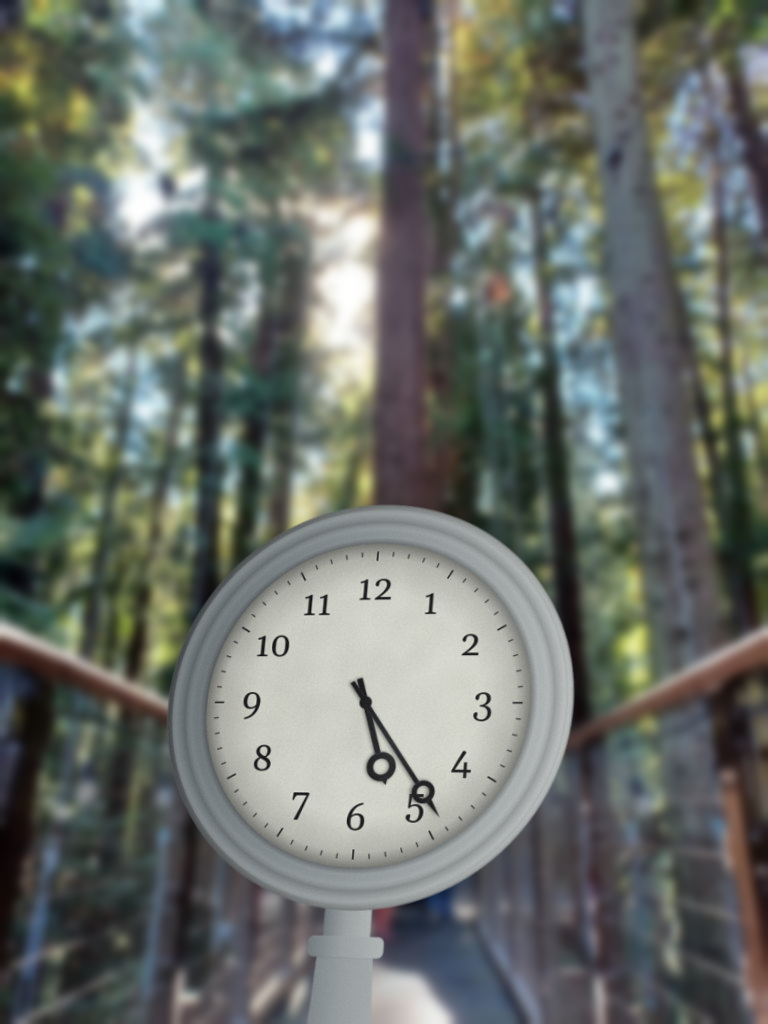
5:24
